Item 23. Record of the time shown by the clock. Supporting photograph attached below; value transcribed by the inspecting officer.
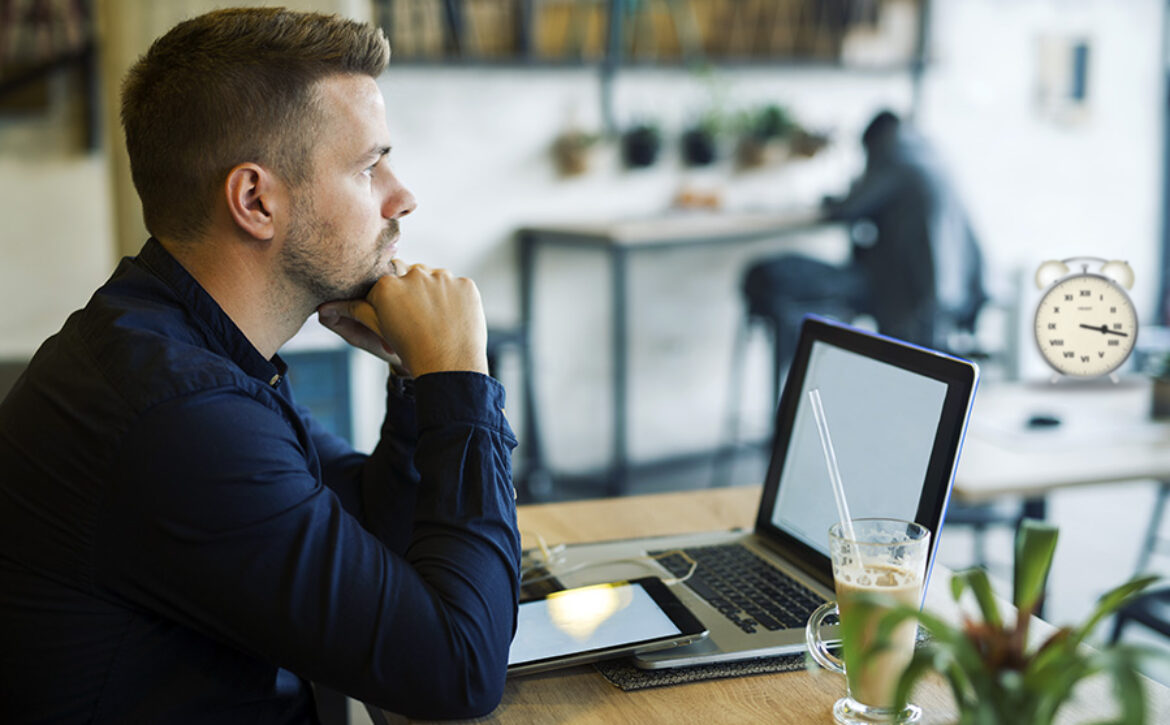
3:17
